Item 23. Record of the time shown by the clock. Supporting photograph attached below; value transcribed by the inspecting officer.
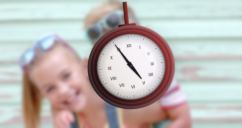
4:55
